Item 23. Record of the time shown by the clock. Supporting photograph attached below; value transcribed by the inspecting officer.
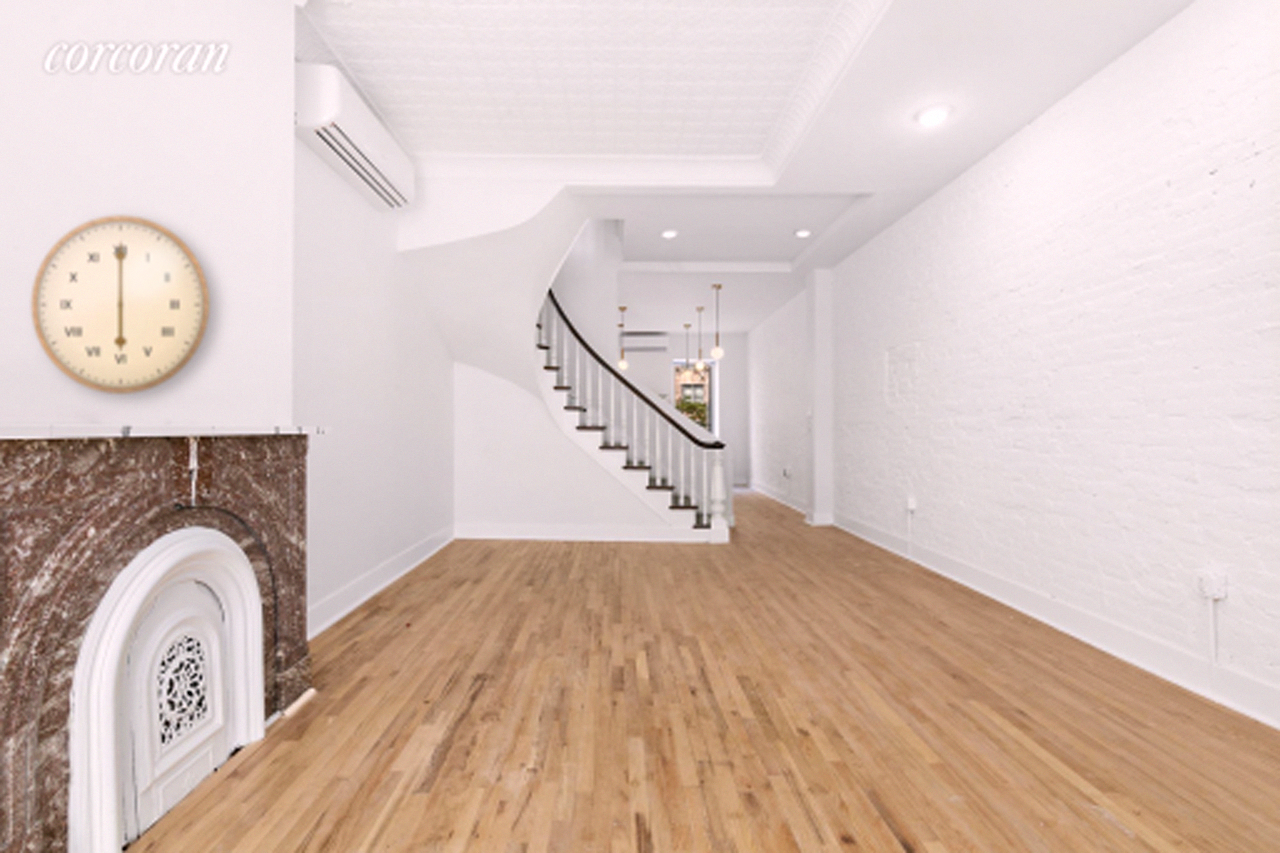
6:00
